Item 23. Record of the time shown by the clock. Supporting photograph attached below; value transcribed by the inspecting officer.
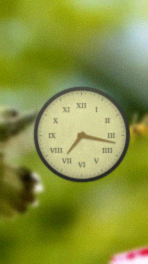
7:17
